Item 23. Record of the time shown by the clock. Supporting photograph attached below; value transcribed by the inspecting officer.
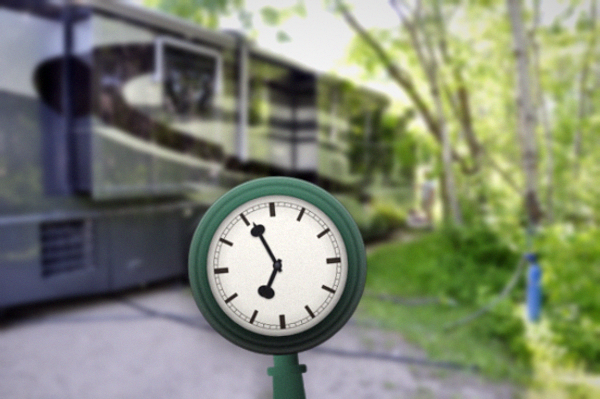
6:56
